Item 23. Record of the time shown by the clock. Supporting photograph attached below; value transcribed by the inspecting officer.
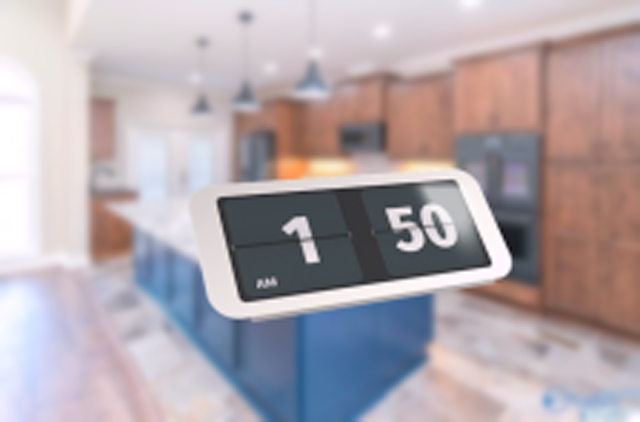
1:50
